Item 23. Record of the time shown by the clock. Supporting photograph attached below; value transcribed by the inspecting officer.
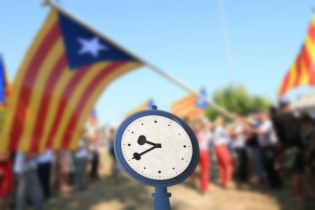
9:40
